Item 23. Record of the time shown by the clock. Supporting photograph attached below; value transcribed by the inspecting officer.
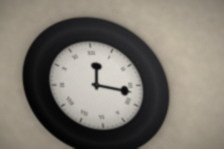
12:17
